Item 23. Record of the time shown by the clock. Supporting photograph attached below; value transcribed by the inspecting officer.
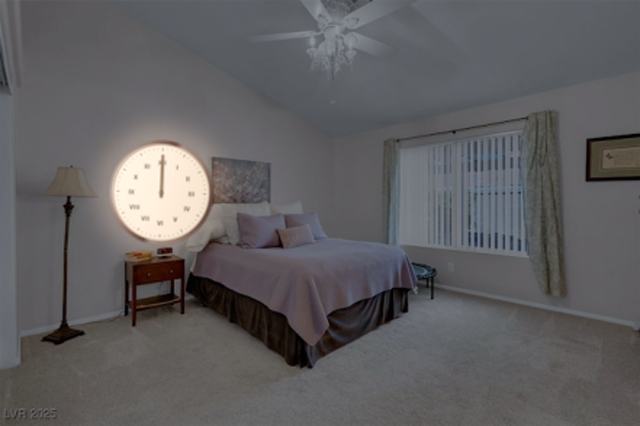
12:00
